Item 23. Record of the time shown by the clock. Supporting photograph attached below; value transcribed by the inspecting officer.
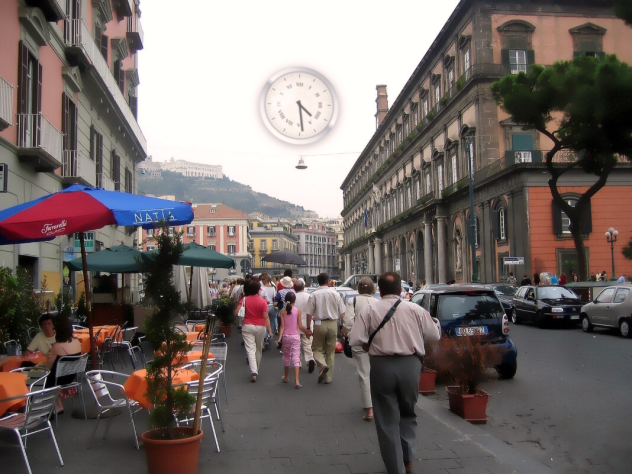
4:29
